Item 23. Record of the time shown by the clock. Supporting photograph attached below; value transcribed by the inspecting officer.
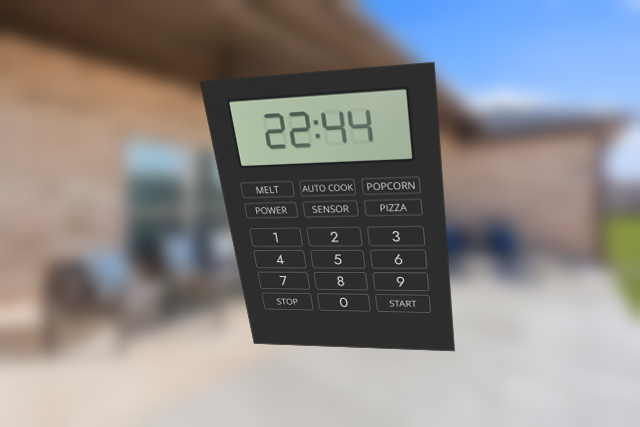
22:44
